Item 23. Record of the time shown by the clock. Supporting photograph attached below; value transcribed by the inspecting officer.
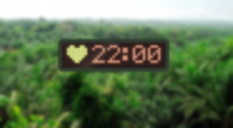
22:00
